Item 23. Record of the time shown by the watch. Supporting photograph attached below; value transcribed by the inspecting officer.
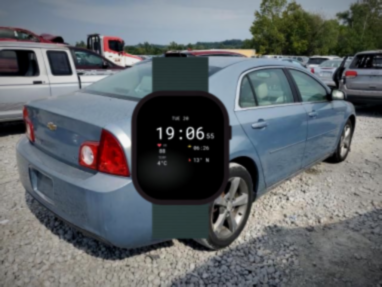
19:06
